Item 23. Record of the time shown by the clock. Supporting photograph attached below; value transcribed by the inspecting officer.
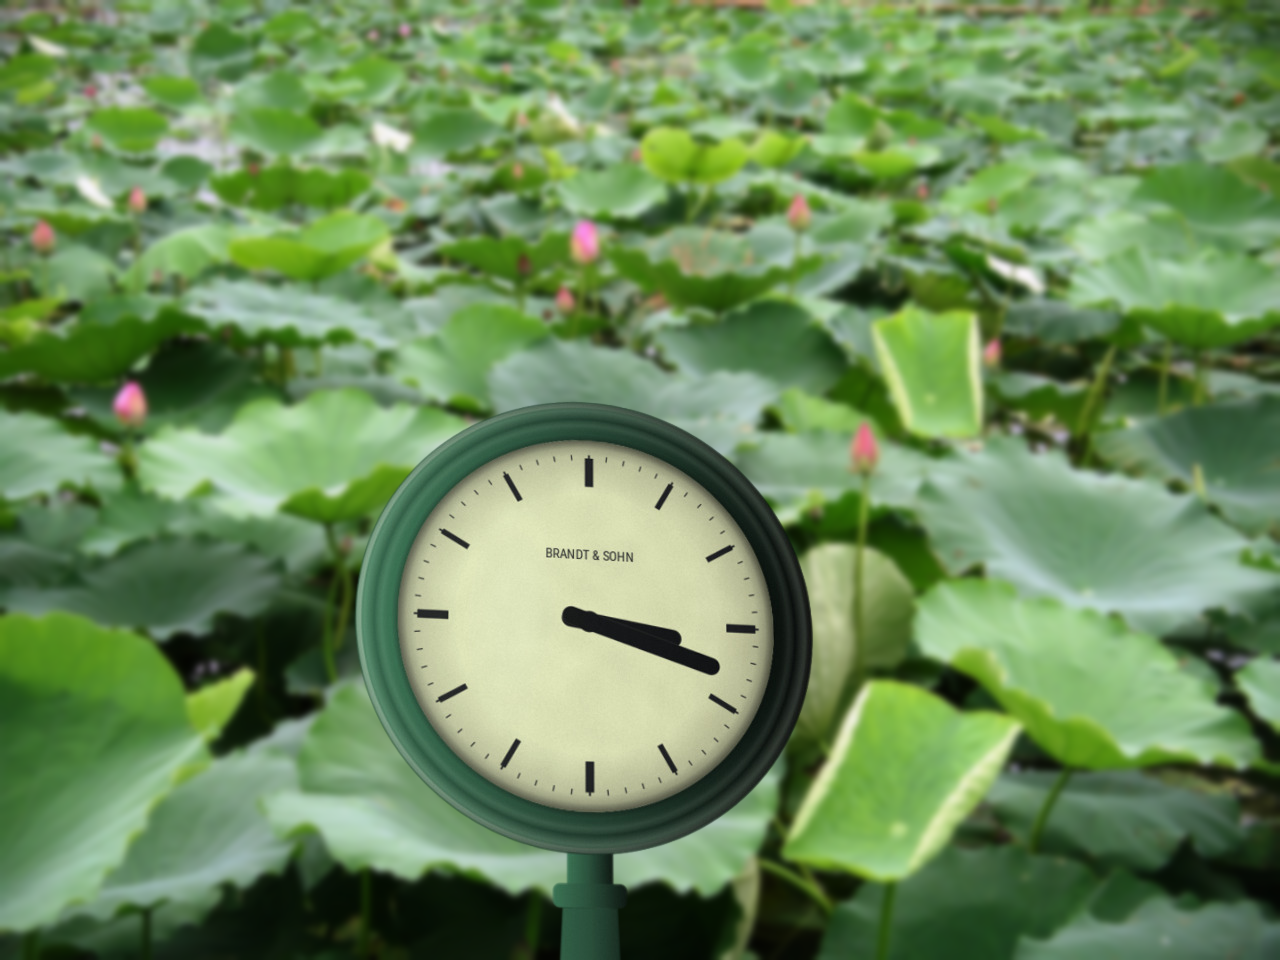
3:18
